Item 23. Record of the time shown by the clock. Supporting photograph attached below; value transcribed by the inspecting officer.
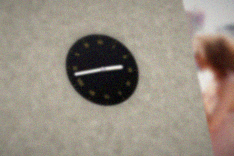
2:43
